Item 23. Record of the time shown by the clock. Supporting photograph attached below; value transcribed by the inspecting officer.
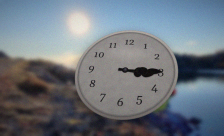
3:15
